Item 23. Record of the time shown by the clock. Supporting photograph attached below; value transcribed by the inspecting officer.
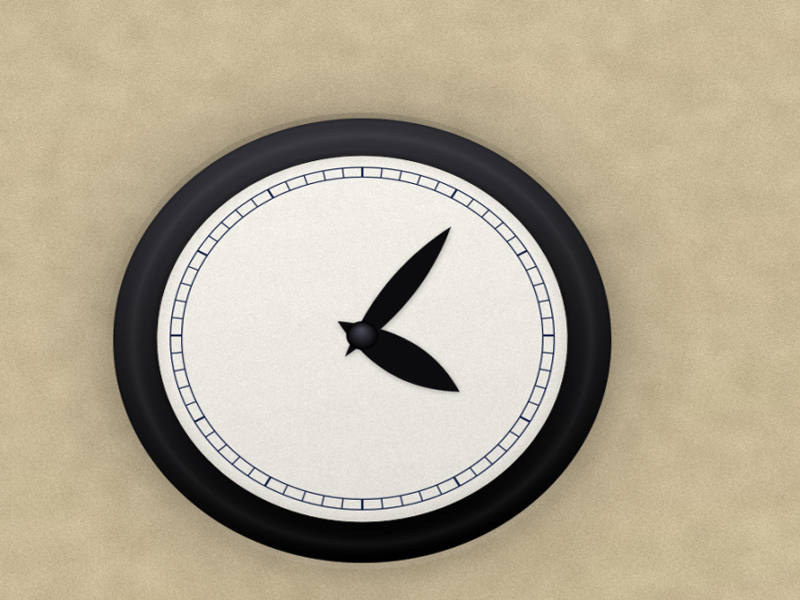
4:06
